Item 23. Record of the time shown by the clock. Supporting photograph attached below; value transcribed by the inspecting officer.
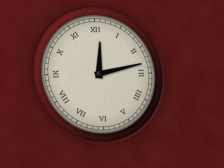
12:13
